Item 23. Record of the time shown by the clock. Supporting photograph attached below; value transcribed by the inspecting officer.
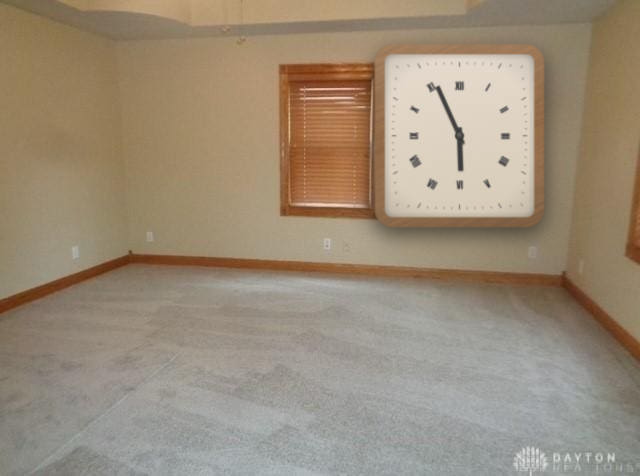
5:56
